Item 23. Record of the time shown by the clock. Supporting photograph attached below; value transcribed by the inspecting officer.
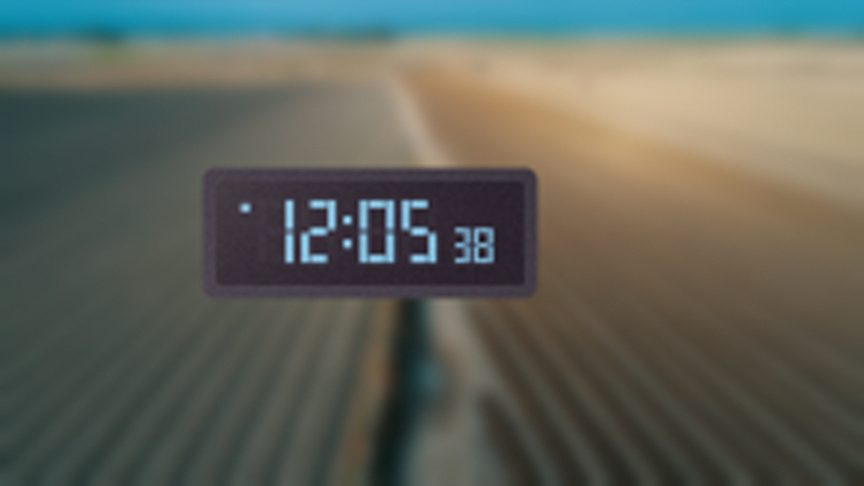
12:05:38
